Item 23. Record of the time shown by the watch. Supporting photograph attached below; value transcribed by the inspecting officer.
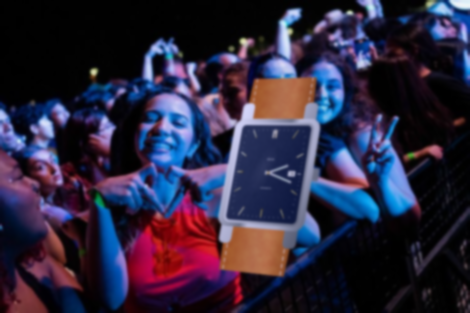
2:18
